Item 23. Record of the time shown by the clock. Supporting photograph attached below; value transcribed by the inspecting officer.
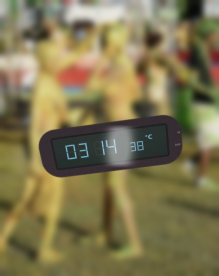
3:14
